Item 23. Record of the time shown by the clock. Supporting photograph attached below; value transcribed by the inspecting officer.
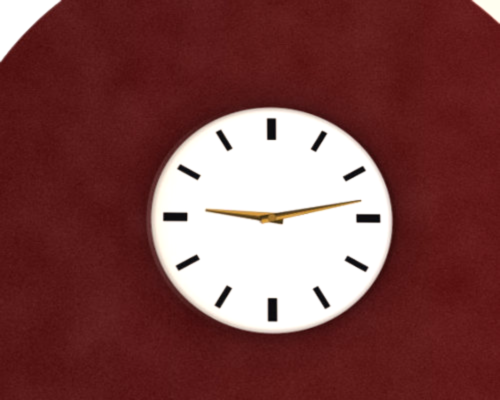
9:13
